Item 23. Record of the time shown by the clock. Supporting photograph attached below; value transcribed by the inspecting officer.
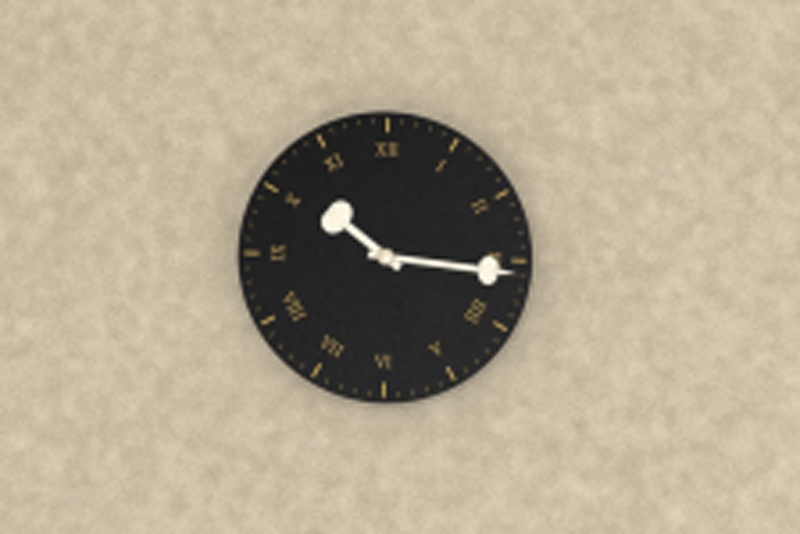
10:16
